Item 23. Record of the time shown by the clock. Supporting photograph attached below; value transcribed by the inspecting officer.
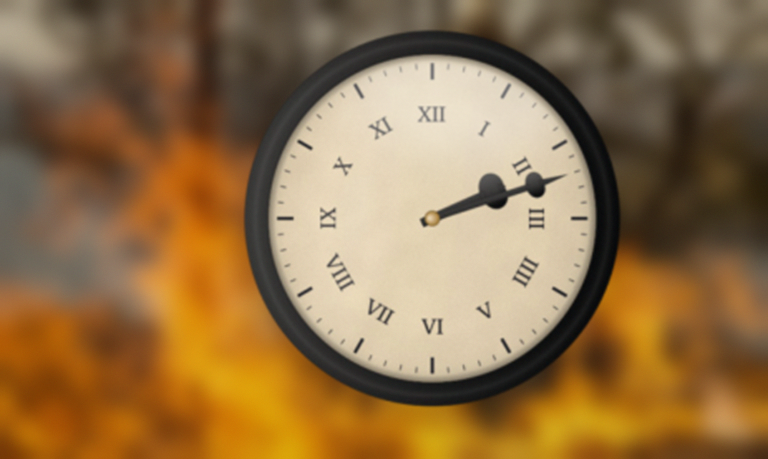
2:12
